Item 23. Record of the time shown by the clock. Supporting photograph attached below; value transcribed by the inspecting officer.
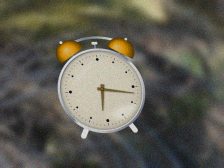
6:17
